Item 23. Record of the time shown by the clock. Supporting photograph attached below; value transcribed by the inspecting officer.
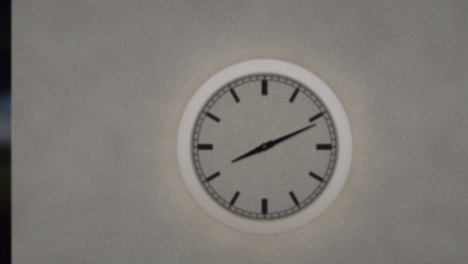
8:11
